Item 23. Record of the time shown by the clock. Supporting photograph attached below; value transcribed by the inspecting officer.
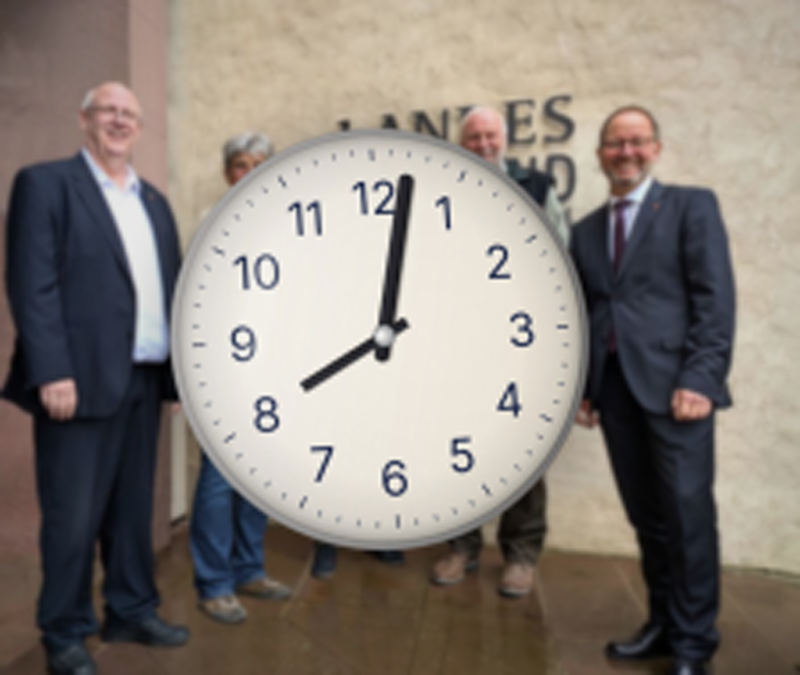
8:02
